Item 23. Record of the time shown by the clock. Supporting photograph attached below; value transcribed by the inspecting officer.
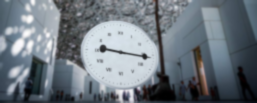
9:16
